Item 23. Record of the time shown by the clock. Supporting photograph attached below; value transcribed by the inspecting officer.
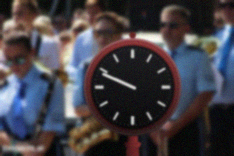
9:49
